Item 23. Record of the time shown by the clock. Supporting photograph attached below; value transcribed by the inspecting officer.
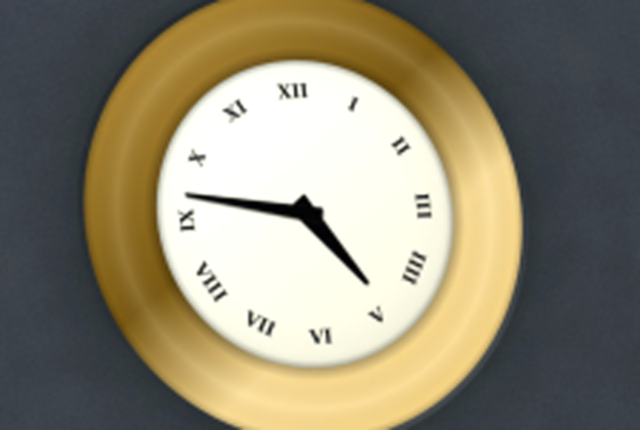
4:47
